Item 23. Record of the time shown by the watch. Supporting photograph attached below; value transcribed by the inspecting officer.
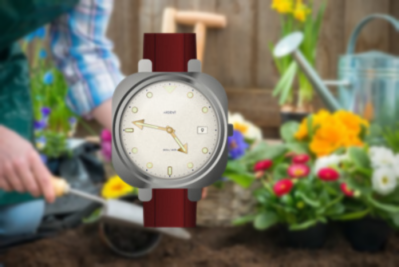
4:47
